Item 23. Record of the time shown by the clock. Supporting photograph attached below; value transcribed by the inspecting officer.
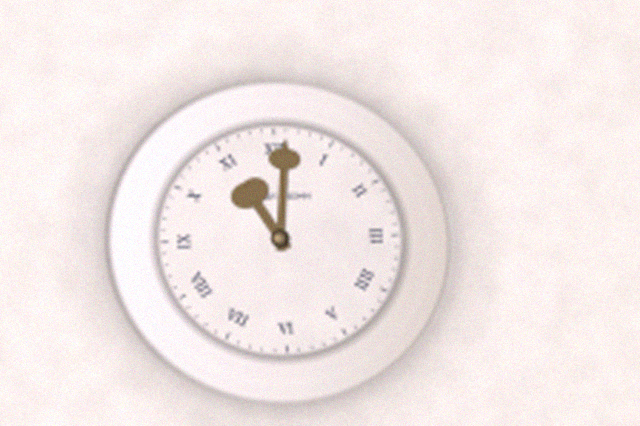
11:01
